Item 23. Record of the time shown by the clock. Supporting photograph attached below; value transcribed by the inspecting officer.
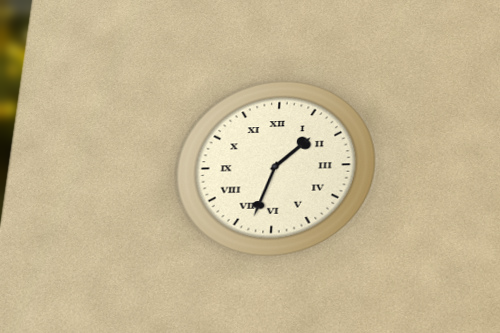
1:33
